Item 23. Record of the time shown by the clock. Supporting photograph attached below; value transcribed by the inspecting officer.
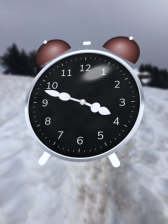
3:48
